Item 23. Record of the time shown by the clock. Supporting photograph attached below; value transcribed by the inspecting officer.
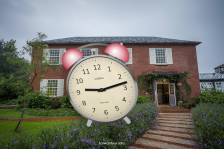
9:13
